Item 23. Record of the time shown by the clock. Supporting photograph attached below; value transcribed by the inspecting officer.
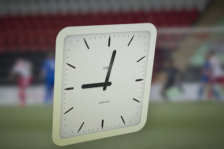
9:02
